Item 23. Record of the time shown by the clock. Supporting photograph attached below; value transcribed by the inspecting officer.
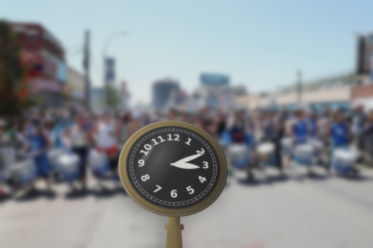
3:11
